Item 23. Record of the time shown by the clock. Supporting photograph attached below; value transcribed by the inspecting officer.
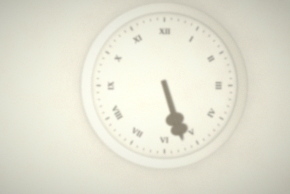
5:27
